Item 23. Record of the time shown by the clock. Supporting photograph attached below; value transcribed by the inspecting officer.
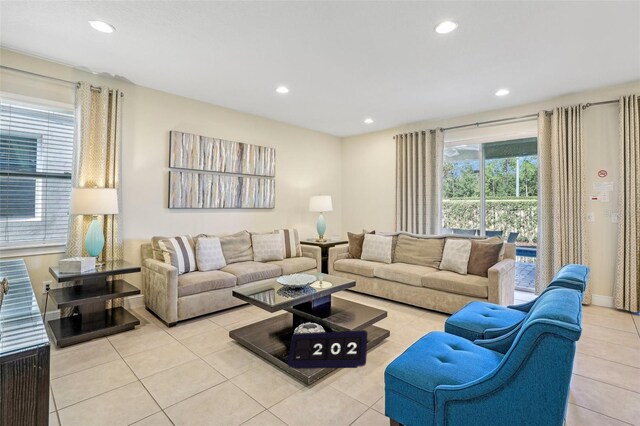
2:02
